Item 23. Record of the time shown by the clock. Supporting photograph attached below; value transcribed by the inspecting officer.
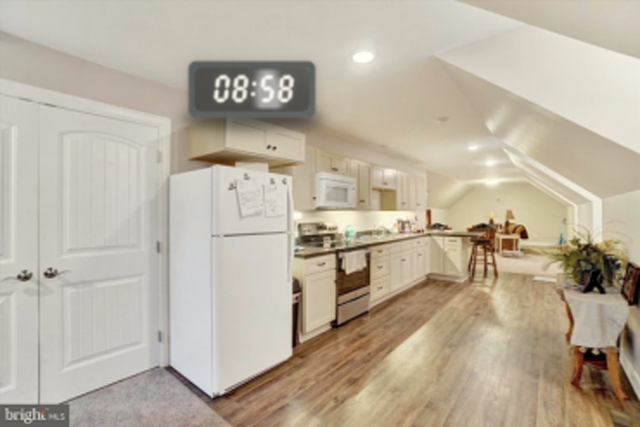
8:58
